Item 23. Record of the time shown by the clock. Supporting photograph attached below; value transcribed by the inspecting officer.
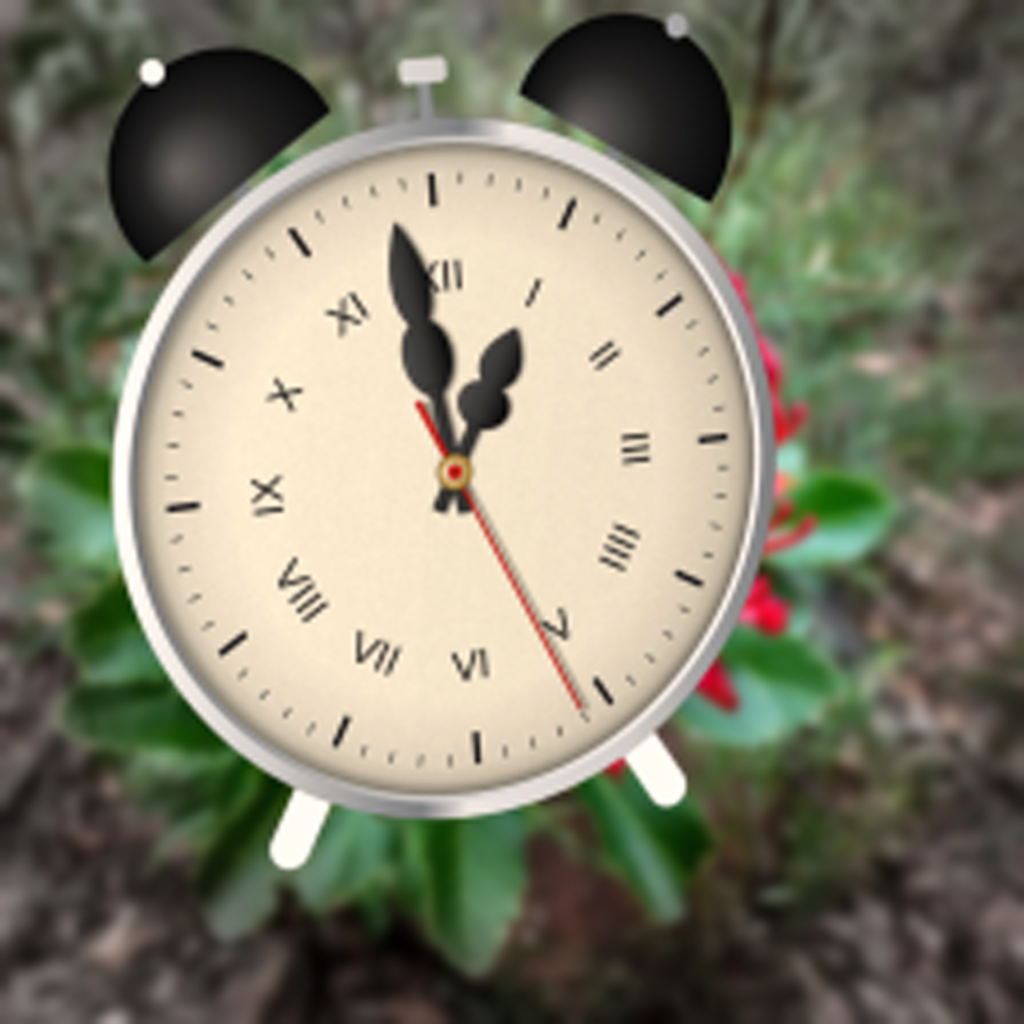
12:58:26
